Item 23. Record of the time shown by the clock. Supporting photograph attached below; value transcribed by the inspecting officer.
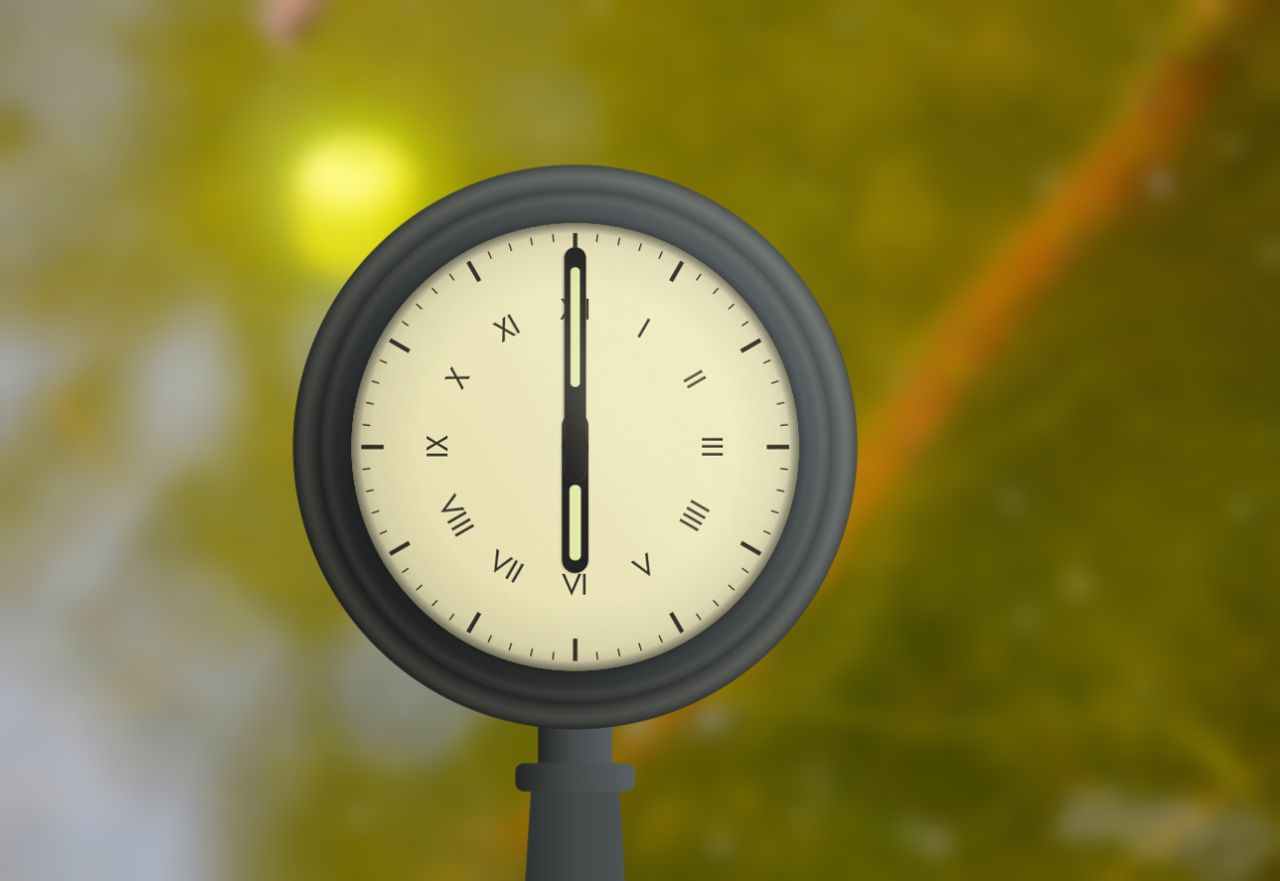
6:00
